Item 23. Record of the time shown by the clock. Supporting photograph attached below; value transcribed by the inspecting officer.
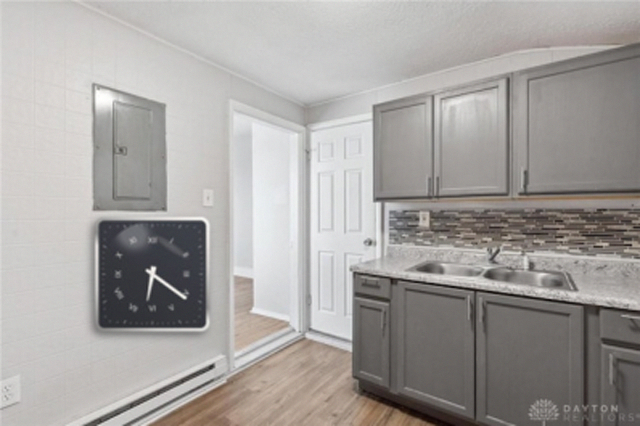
6:21
